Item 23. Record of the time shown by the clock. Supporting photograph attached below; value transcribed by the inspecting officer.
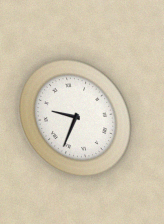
9:36
